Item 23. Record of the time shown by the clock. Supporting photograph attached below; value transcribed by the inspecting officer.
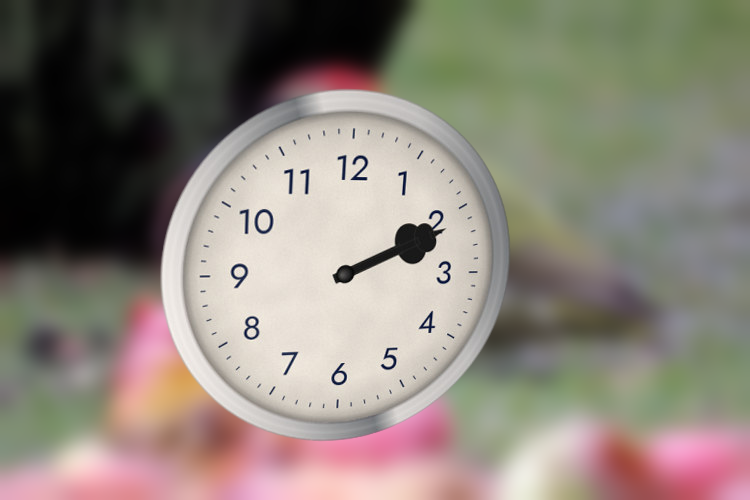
2:11
